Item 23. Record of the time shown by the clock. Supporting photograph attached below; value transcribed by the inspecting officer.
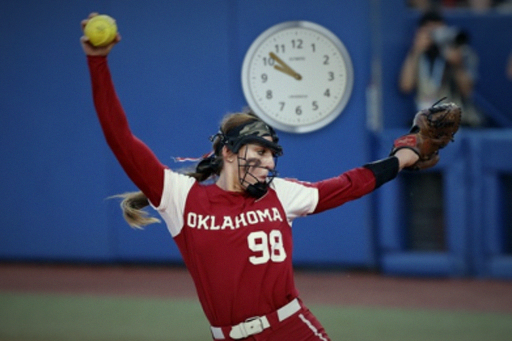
9:52
